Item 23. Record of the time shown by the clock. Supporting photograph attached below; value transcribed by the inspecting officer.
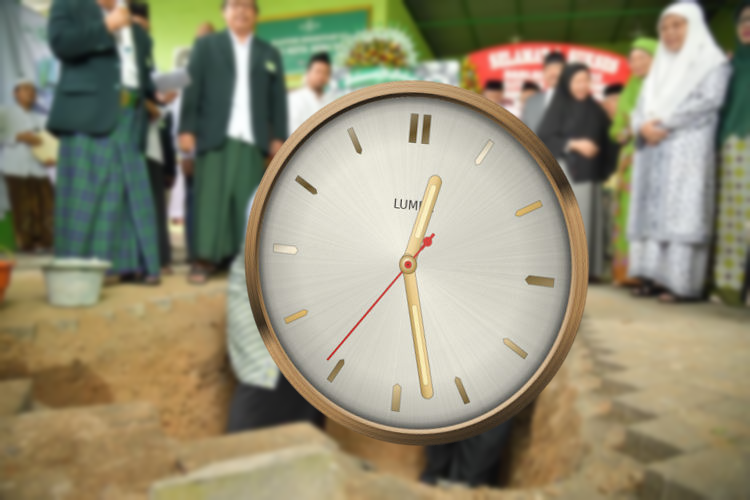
12:27:36
